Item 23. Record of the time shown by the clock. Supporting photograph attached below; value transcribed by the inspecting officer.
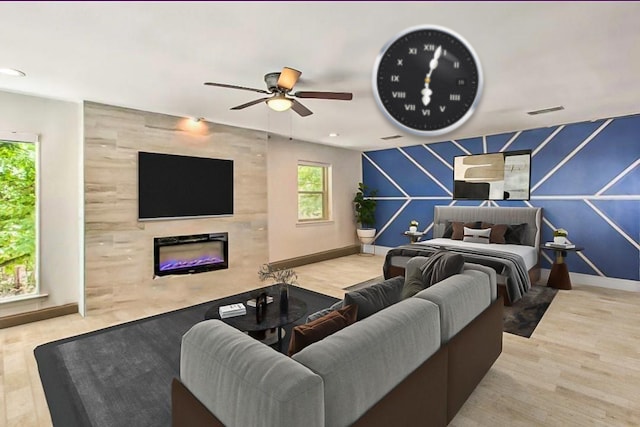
6:03
